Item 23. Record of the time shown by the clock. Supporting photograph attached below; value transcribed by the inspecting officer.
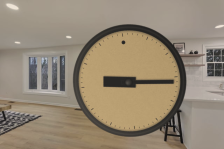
9:16
